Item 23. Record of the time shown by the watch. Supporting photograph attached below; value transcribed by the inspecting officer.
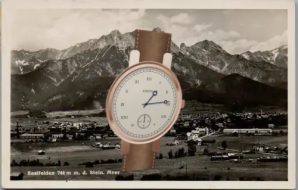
1:14
